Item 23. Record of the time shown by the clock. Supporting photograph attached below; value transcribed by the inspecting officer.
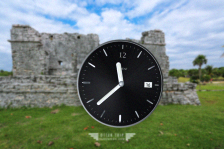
11:38
